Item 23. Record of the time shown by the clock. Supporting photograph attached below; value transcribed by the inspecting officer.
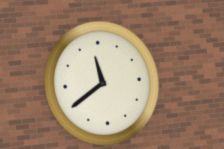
11:40
